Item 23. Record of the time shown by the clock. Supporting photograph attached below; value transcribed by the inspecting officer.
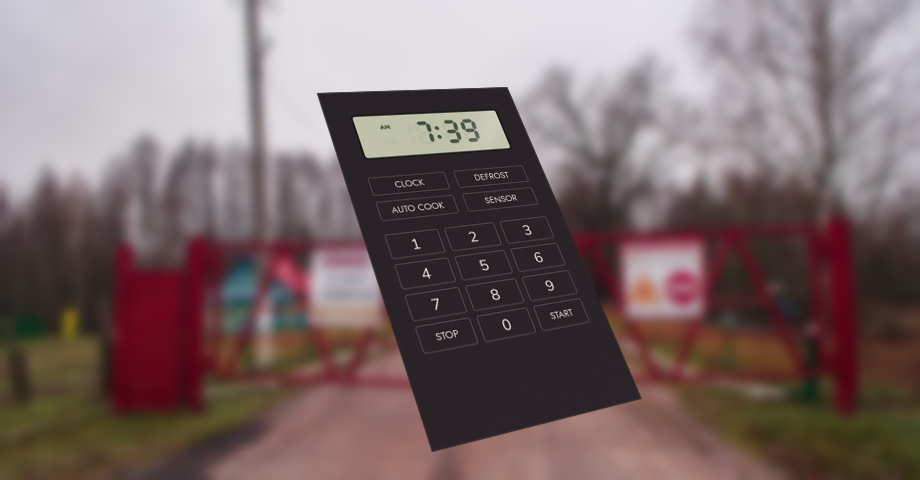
7:39
